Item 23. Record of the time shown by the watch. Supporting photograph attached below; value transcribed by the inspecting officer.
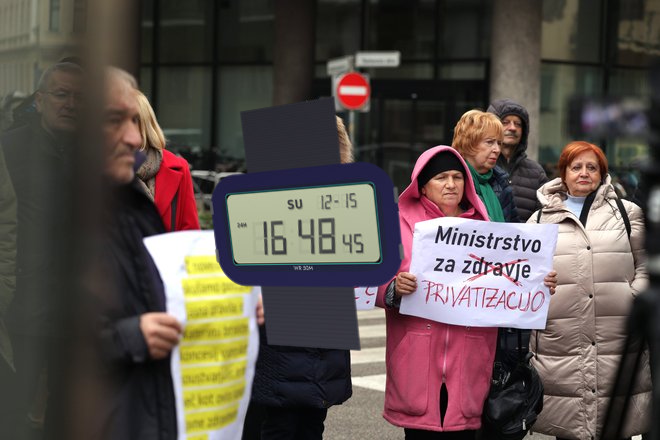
16:48:45
